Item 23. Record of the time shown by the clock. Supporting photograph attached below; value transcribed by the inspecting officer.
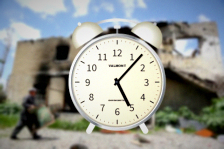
5:07
